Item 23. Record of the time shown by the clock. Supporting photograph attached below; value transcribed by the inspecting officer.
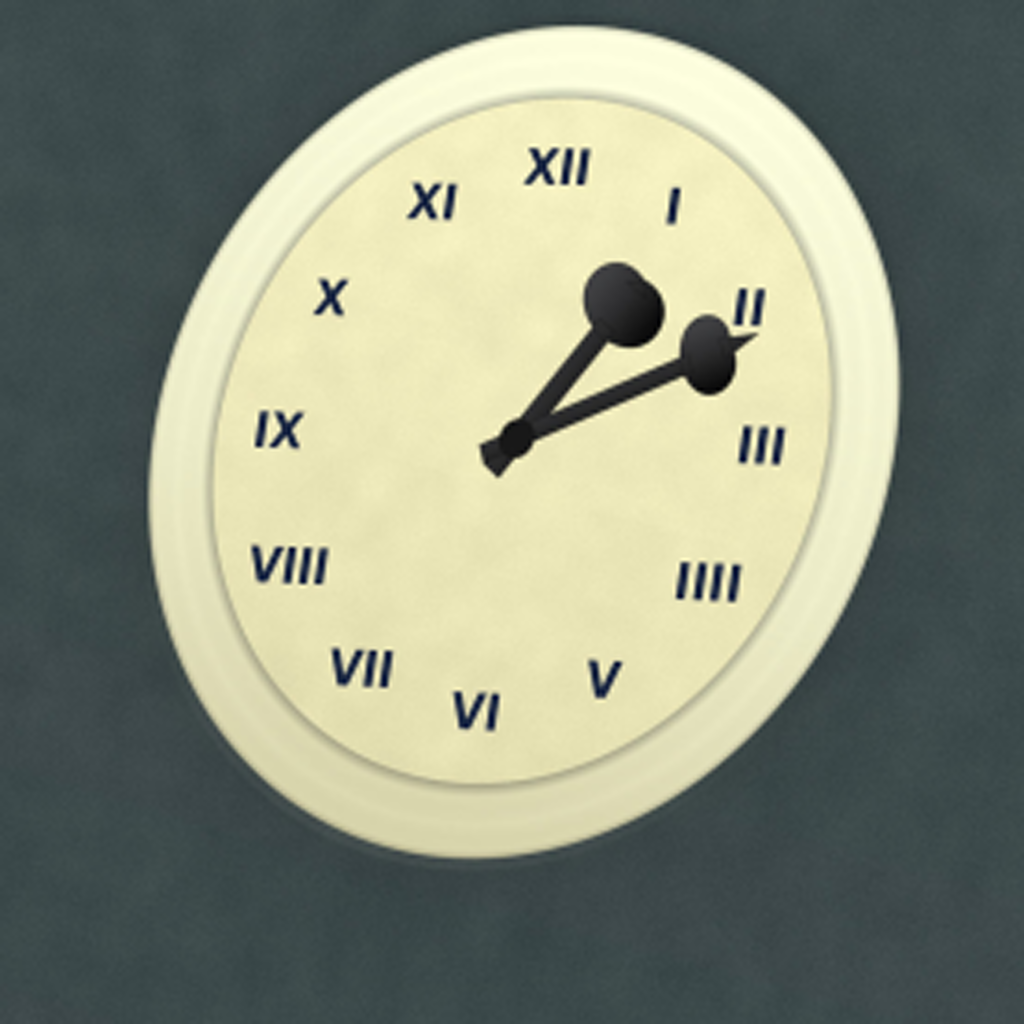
1:11
